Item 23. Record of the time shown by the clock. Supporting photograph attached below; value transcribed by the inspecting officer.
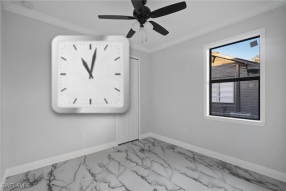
11:02
